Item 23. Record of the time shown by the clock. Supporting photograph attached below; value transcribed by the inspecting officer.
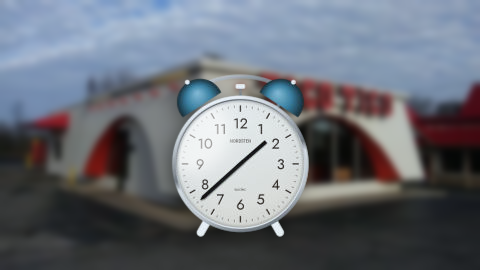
1:38
